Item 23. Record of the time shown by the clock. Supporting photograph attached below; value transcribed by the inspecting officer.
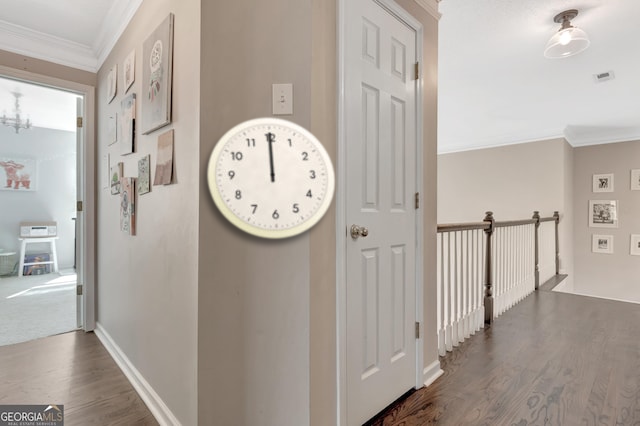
12:00
